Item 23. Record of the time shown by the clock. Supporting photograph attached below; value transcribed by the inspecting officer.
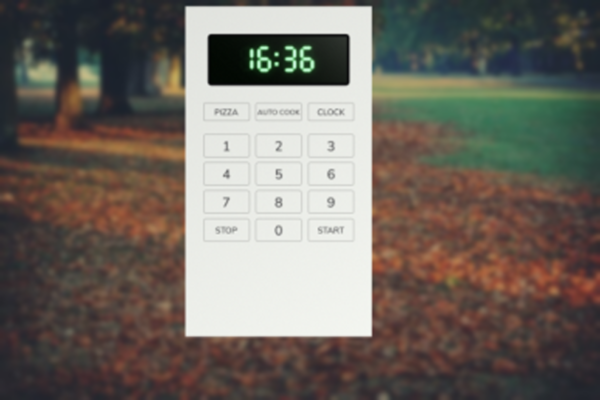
16:36
